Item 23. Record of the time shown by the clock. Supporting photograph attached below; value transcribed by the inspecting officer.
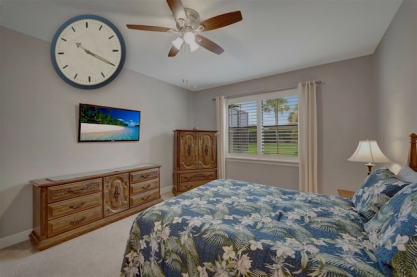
10:20
